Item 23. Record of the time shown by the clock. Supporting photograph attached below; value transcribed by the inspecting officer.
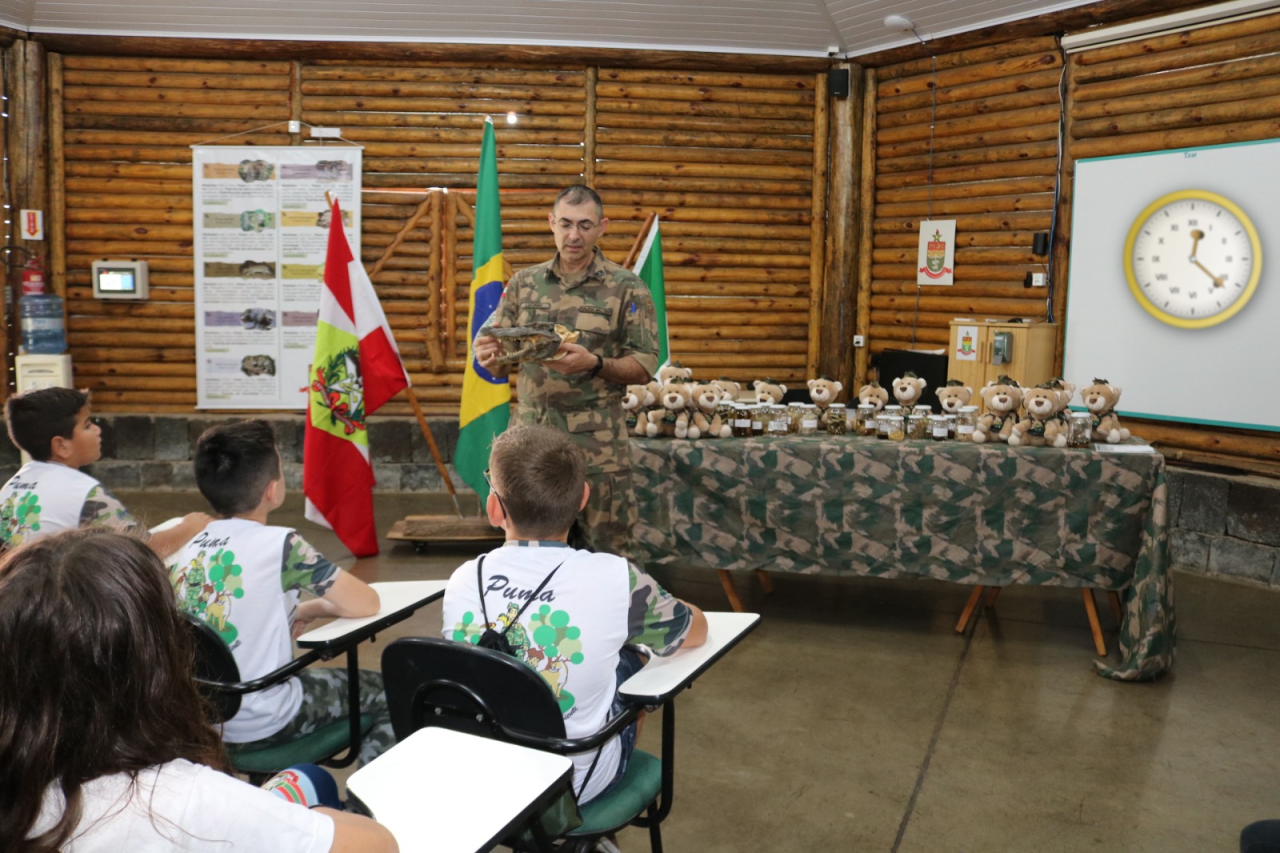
12:22
